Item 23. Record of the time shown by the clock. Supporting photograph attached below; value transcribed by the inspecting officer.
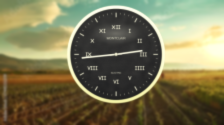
2:44
